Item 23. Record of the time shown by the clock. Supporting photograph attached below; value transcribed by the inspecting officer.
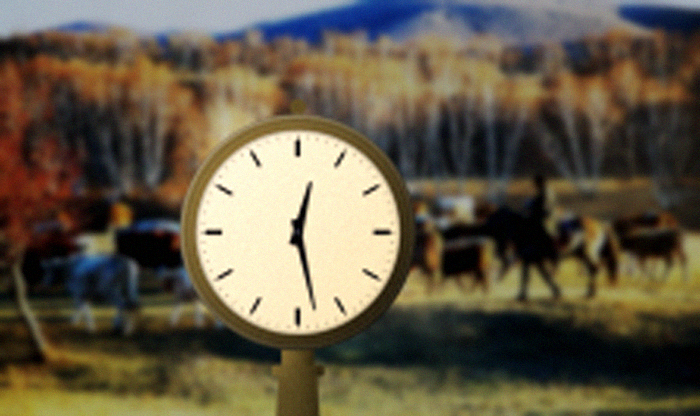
12:28
